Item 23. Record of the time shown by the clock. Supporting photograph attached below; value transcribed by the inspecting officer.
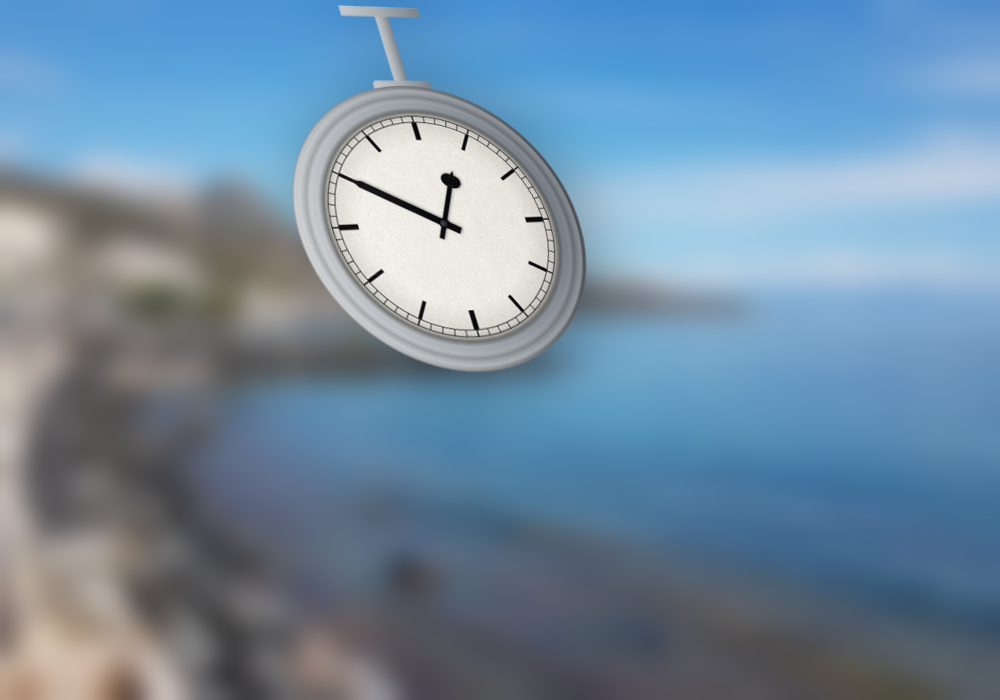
12:50
